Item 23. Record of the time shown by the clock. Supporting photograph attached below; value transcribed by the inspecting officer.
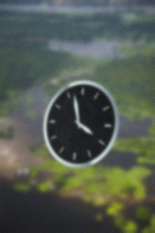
3:57
